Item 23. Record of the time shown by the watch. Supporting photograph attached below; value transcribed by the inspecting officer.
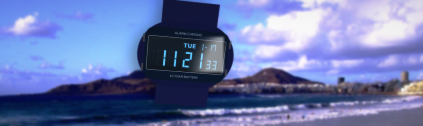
11:21:33
